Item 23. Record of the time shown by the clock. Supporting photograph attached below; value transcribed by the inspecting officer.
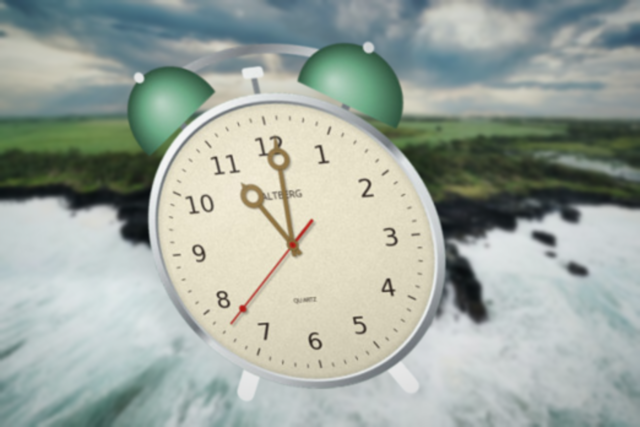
11:00:38
